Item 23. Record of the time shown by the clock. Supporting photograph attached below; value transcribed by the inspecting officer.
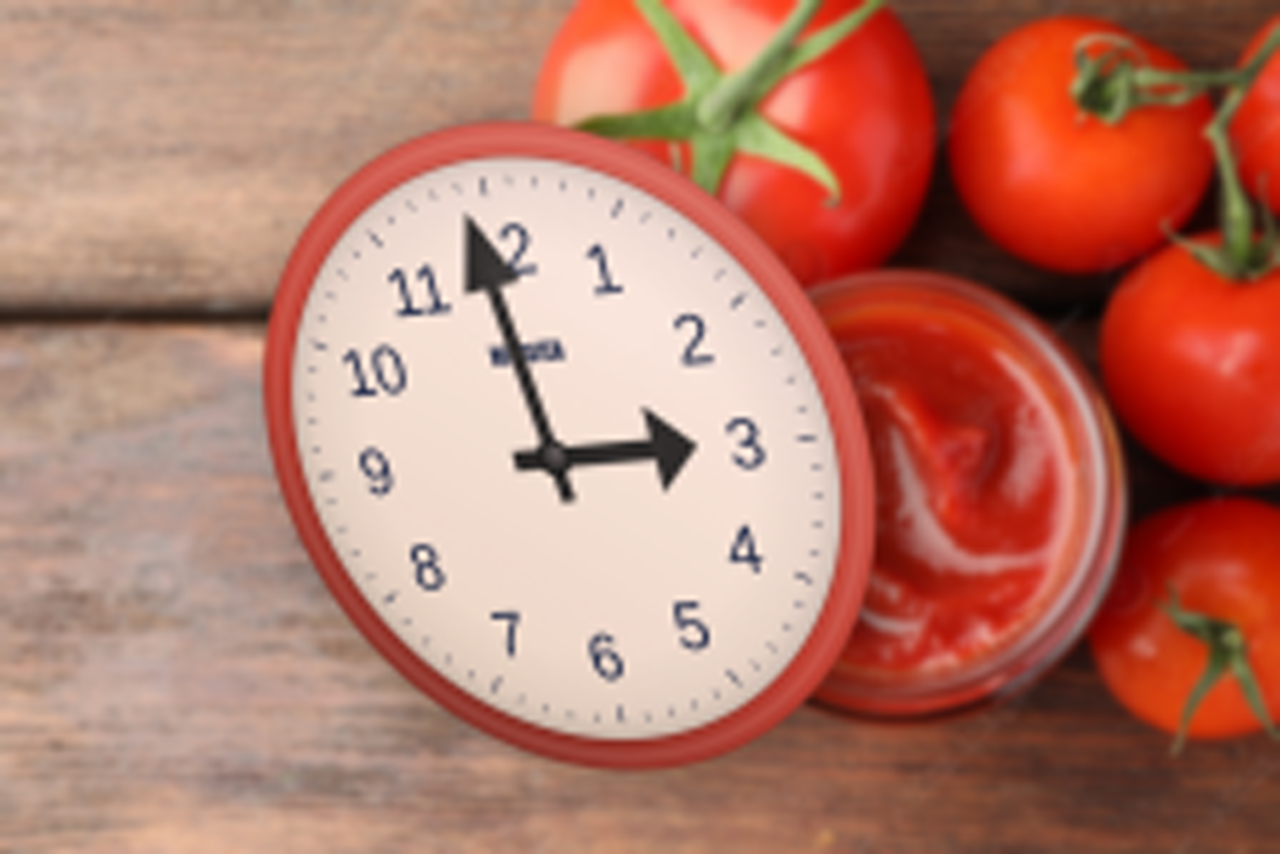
2:59
